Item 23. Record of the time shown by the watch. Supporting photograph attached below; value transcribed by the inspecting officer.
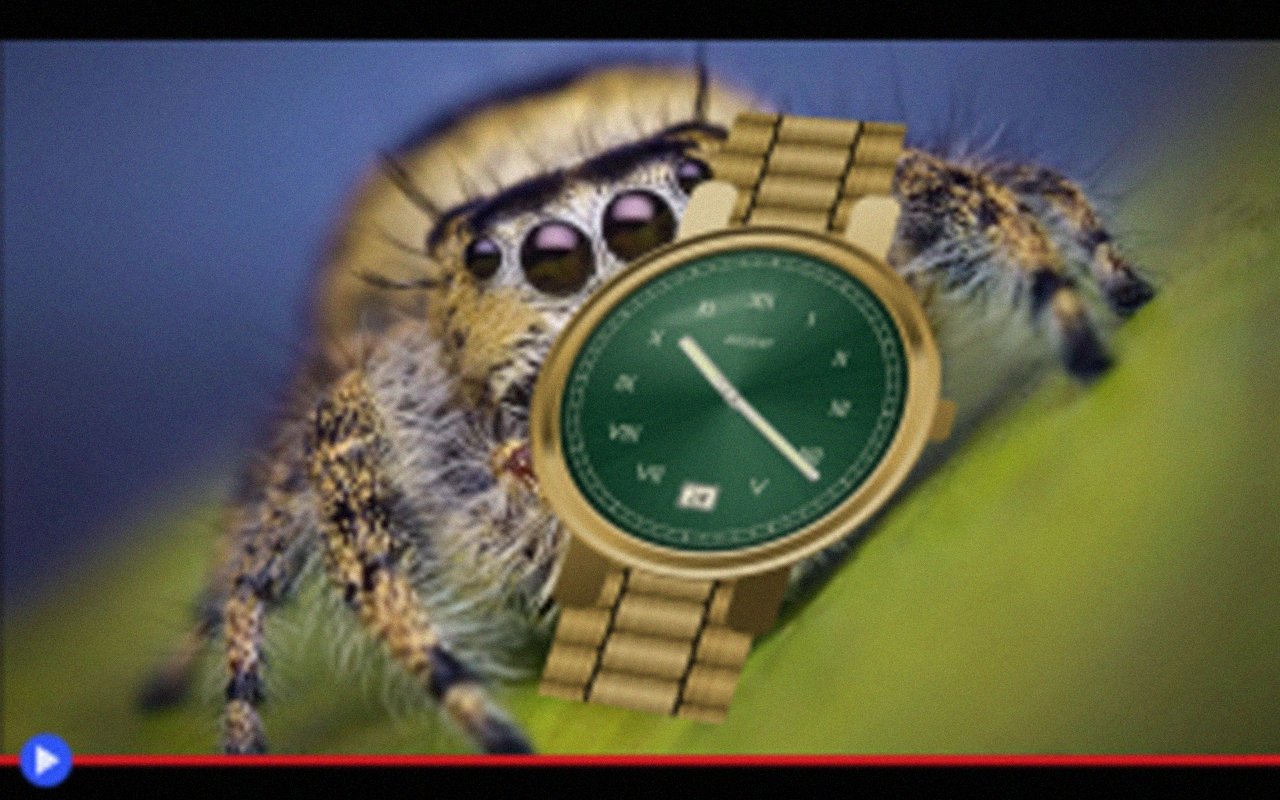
10:21
